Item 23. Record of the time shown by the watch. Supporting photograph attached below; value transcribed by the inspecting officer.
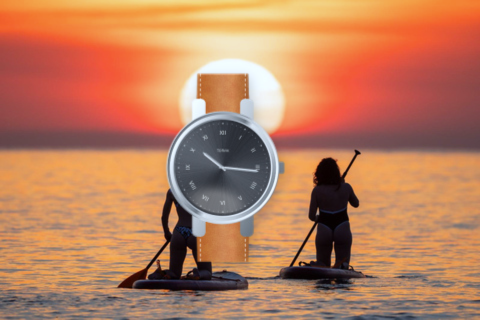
10:16
